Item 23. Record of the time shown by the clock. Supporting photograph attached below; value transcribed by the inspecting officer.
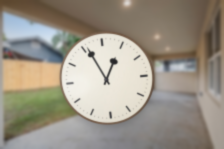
12:56
